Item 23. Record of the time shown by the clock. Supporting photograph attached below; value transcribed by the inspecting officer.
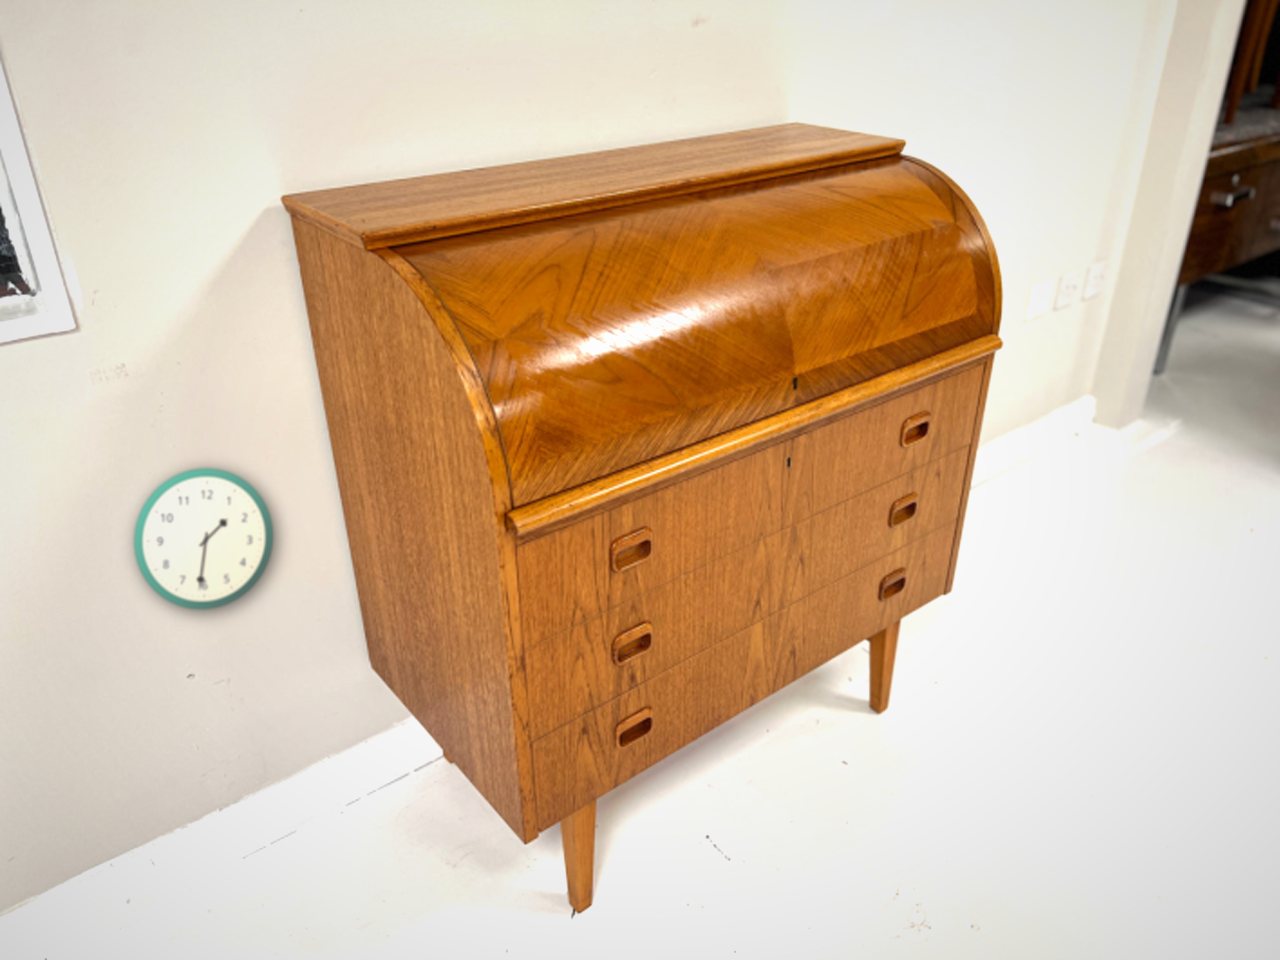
1:31
